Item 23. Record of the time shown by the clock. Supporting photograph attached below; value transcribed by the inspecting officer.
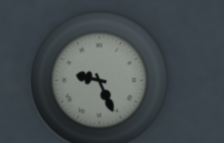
9:26
